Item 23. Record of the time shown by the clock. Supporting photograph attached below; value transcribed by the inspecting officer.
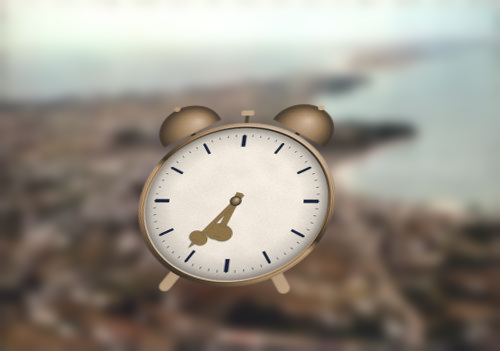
6:36
